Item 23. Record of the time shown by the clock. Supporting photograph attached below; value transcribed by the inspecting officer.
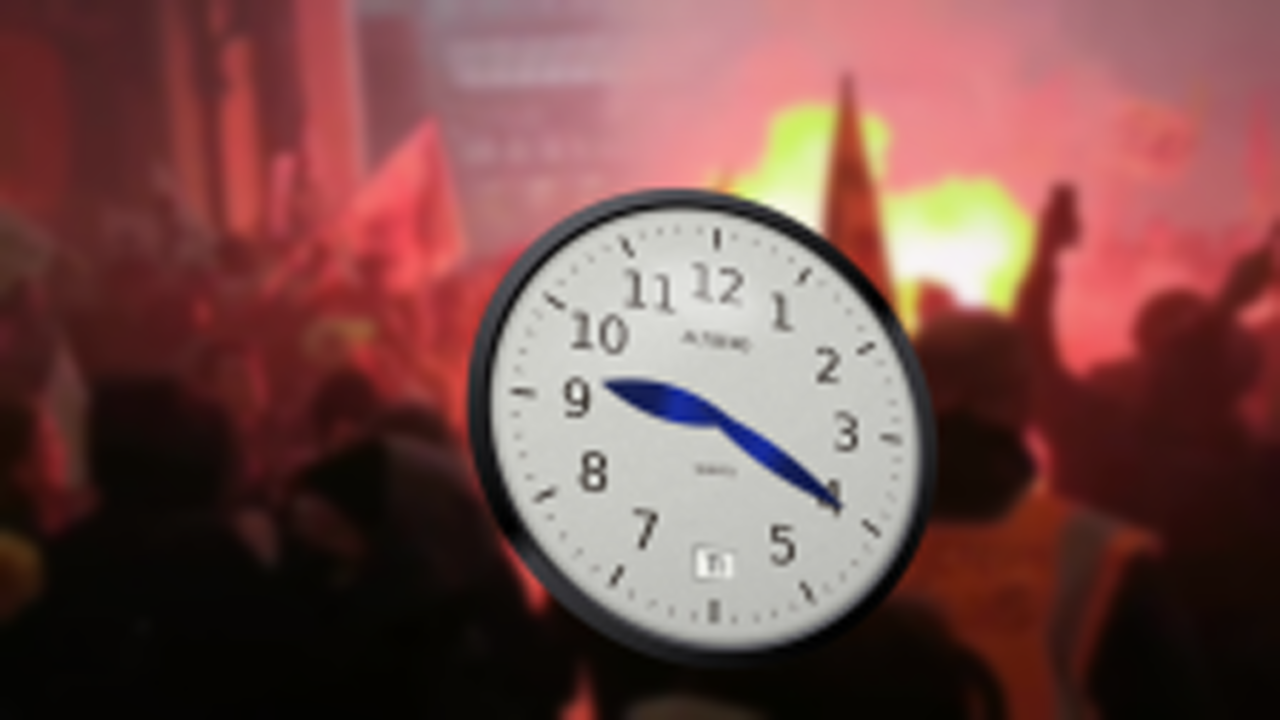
9:20
